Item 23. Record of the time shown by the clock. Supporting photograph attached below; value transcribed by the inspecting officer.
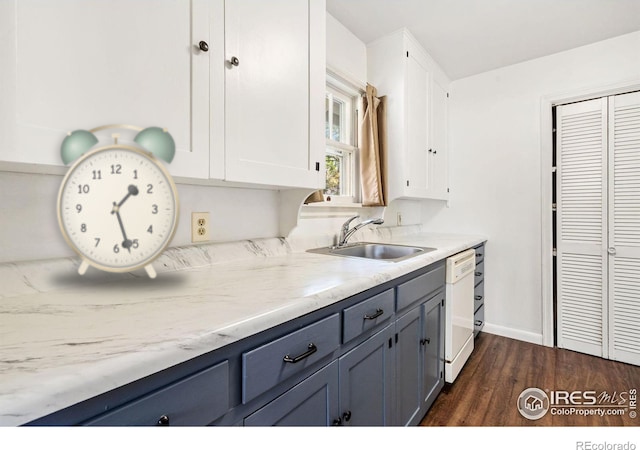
1:27
